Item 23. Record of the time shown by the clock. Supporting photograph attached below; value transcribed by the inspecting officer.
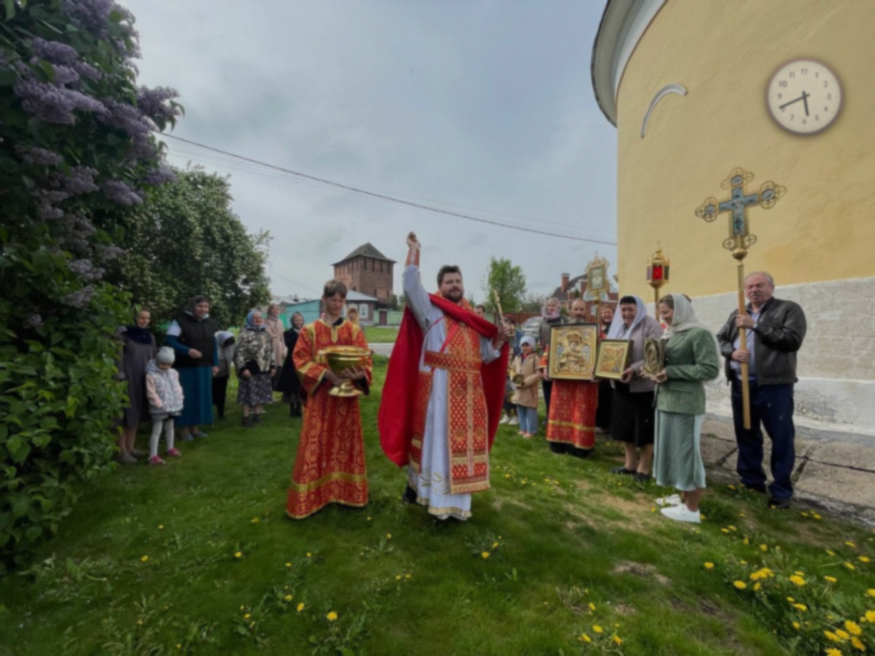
5:41
